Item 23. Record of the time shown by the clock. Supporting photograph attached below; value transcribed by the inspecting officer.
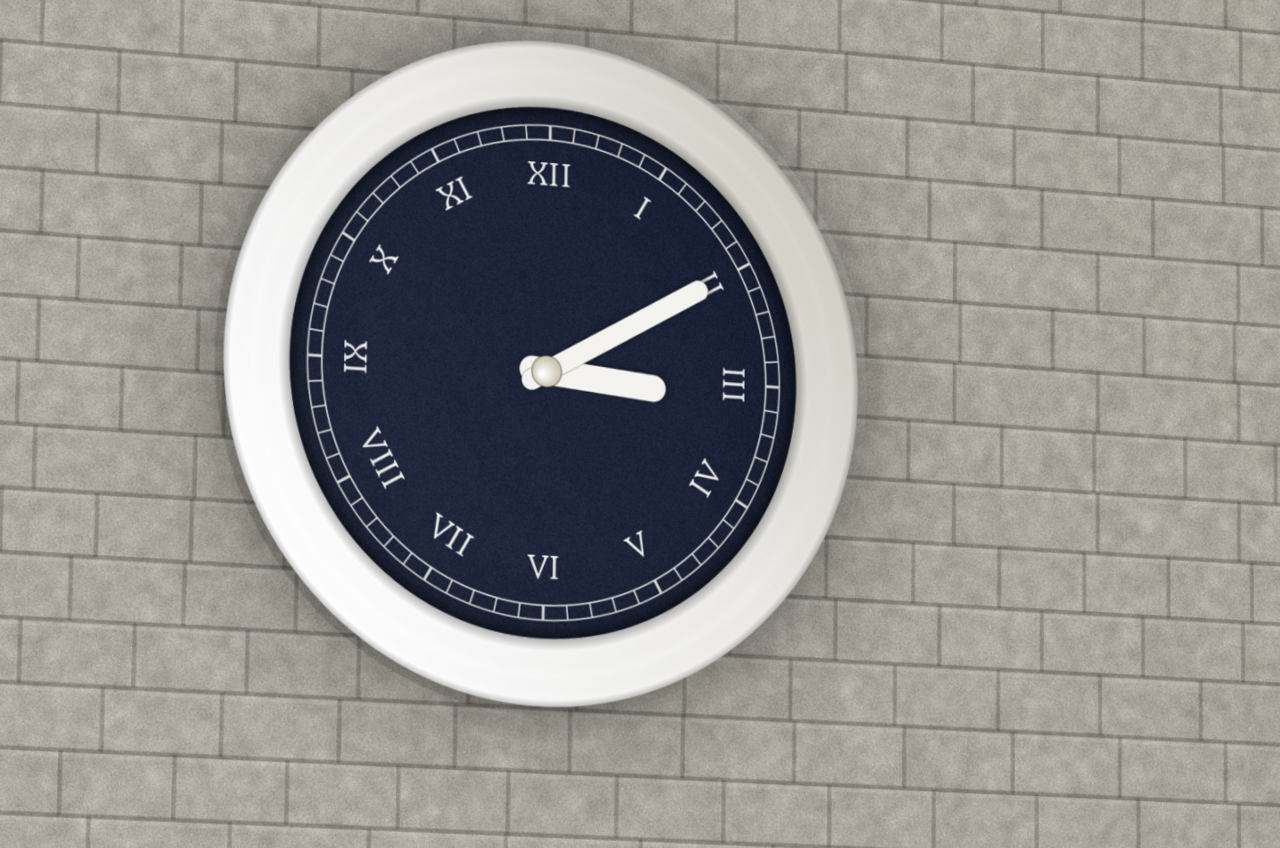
3:10
